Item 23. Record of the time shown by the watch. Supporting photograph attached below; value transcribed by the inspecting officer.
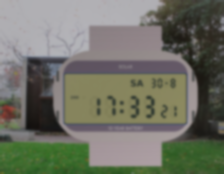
17:33:21
